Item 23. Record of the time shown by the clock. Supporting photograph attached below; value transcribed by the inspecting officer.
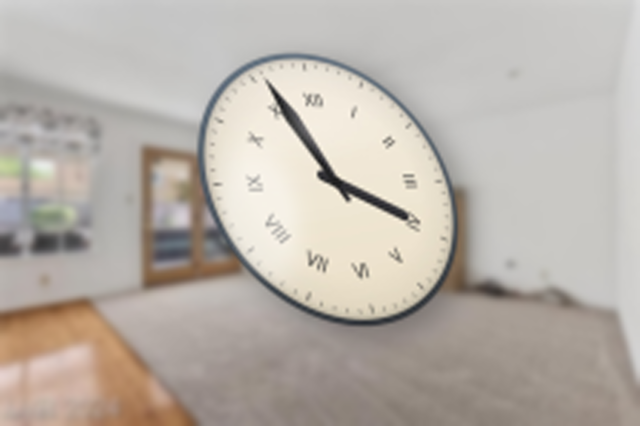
3:56
